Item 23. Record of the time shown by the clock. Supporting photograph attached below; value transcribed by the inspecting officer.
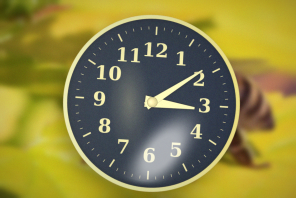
3:09
